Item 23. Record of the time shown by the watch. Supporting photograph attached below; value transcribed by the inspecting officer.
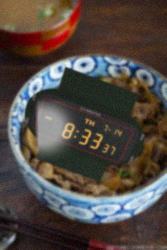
8:33
